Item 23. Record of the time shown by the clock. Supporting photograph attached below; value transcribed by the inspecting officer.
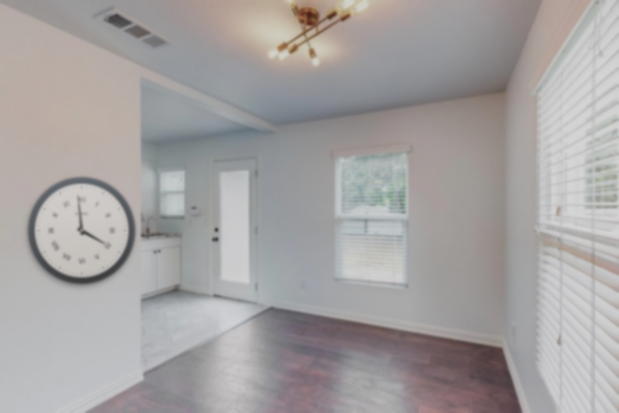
3:59
